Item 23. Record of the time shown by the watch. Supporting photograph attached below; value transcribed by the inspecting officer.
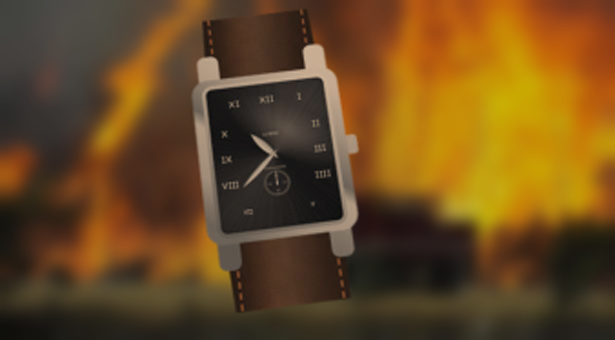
10:38
